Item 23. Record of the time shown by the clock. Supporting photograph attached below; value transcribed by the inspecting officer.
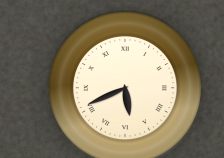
5:41
